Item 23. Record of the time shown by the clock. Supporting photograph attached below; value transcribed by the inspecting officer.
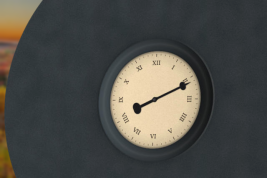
8:11
